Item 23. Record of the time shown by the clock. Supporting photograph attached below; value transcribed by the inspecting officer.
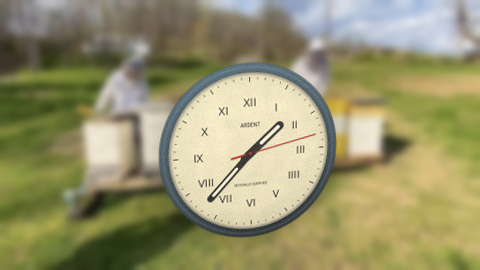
1:37:13
